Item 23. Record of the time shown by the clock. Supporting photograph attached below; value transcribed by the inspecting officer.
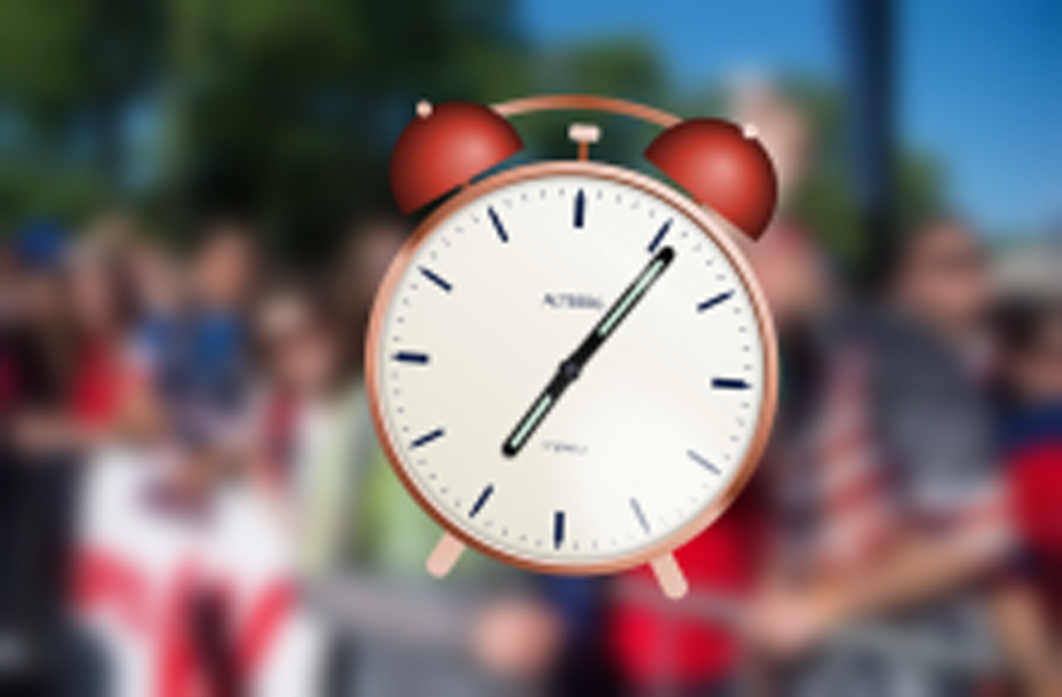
7:06
